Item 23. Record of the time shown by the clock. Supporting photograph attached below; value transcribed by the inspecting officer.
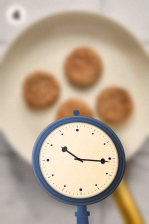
10:16
